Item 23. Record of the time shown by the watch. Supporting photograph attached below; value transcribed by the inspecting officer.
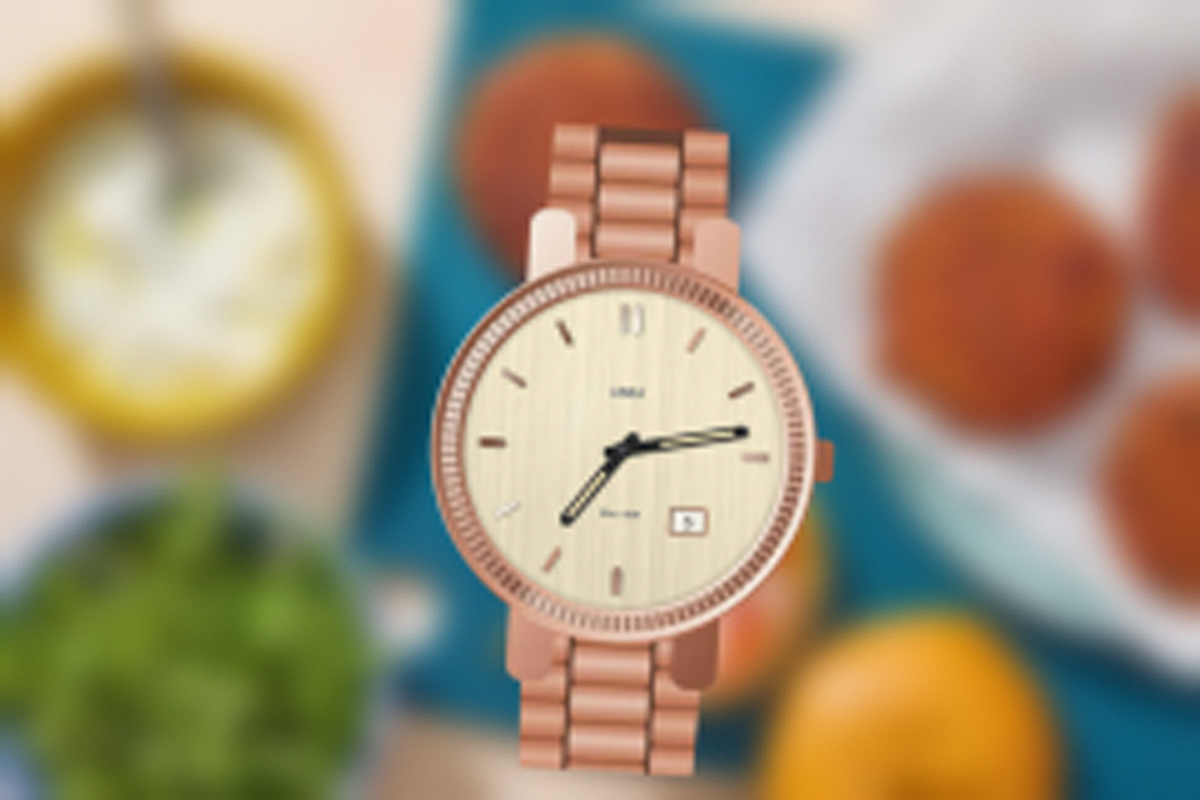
7:13
